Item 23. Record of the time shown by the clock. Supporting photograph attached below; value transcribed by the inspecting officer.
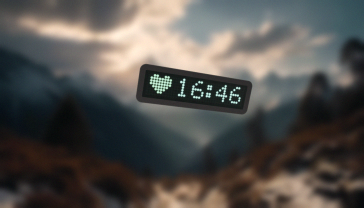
16:46
